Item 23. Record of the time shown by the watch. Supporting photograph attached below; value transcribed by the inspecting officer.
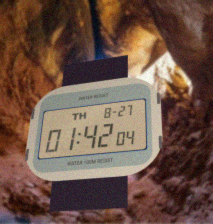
1:42:04
